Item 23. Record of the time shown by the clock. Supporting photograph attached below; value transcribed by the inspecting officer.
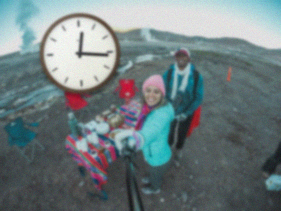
12:16
